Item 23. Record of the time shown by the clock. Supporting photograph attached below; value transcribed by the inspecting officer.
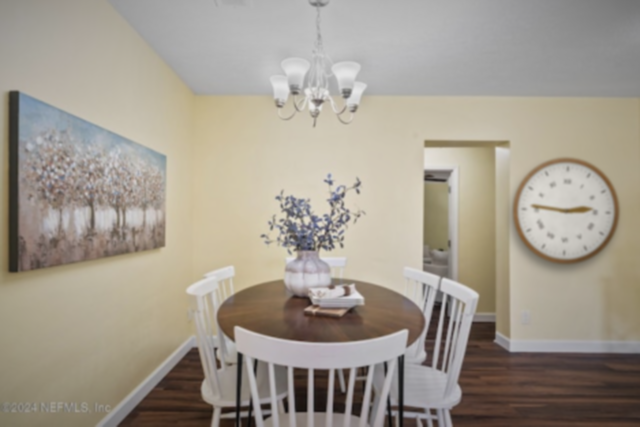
2:46
